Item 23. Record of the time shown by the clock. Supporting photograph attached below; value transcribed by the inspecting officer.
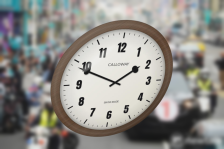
1:49
